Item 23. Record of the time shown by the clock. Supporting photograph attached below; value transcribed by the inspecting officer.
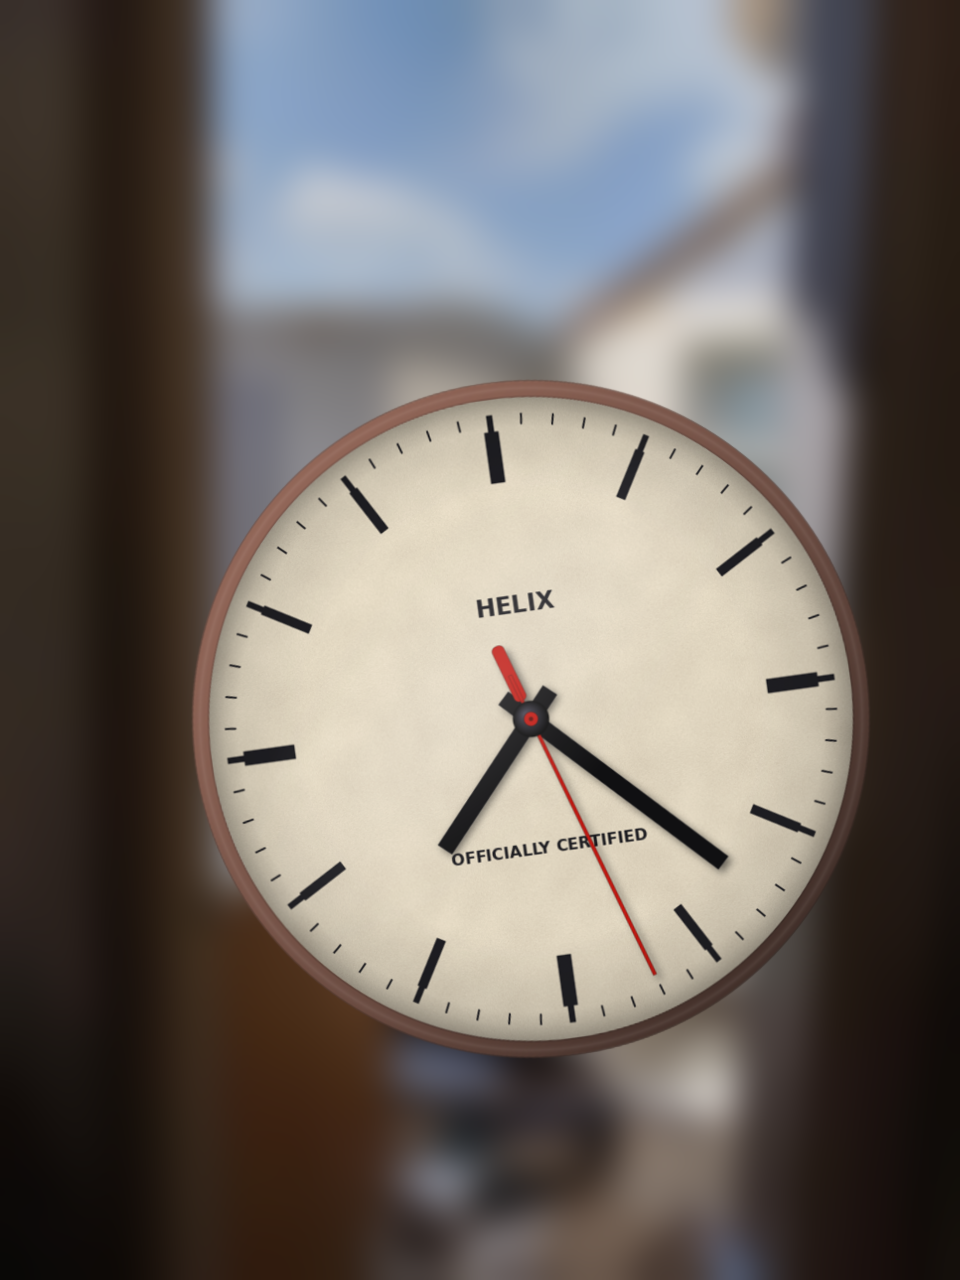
7:22:27
